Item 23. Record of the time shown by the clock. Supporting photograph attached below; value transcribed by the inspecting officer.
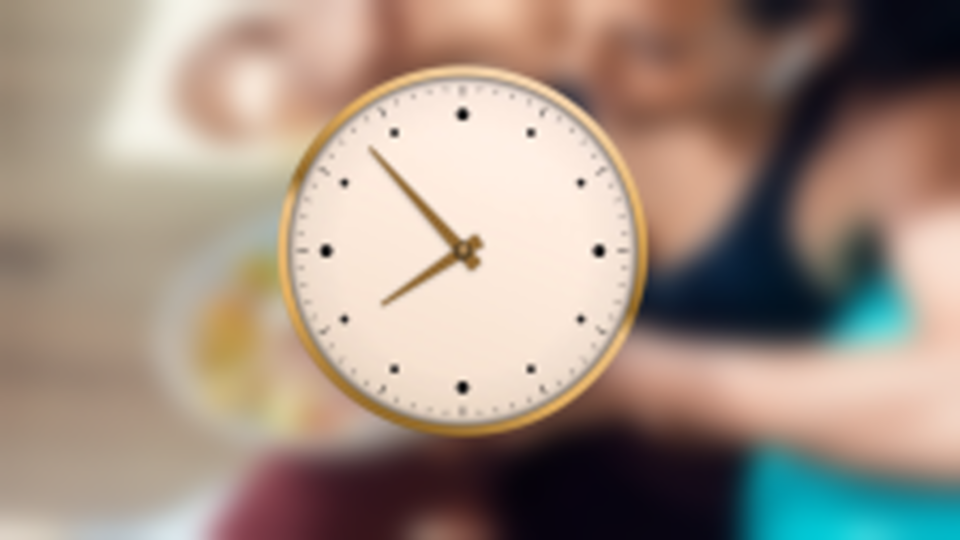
7:53
